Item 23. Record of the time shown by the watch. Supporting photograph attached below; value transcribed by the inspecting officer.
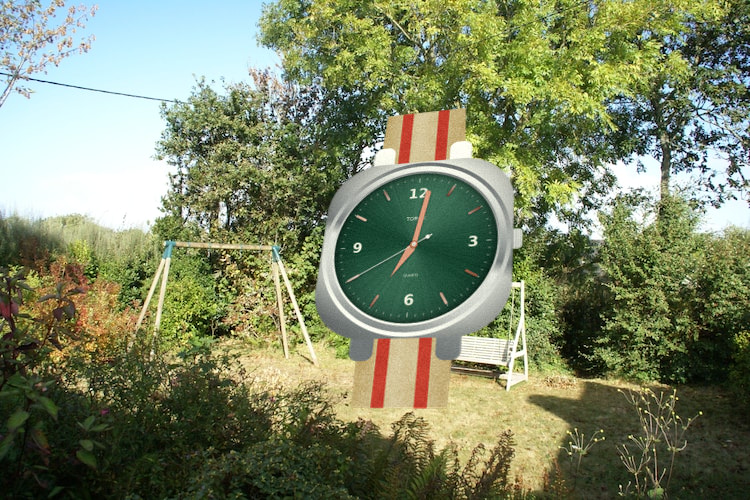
7:01:40
